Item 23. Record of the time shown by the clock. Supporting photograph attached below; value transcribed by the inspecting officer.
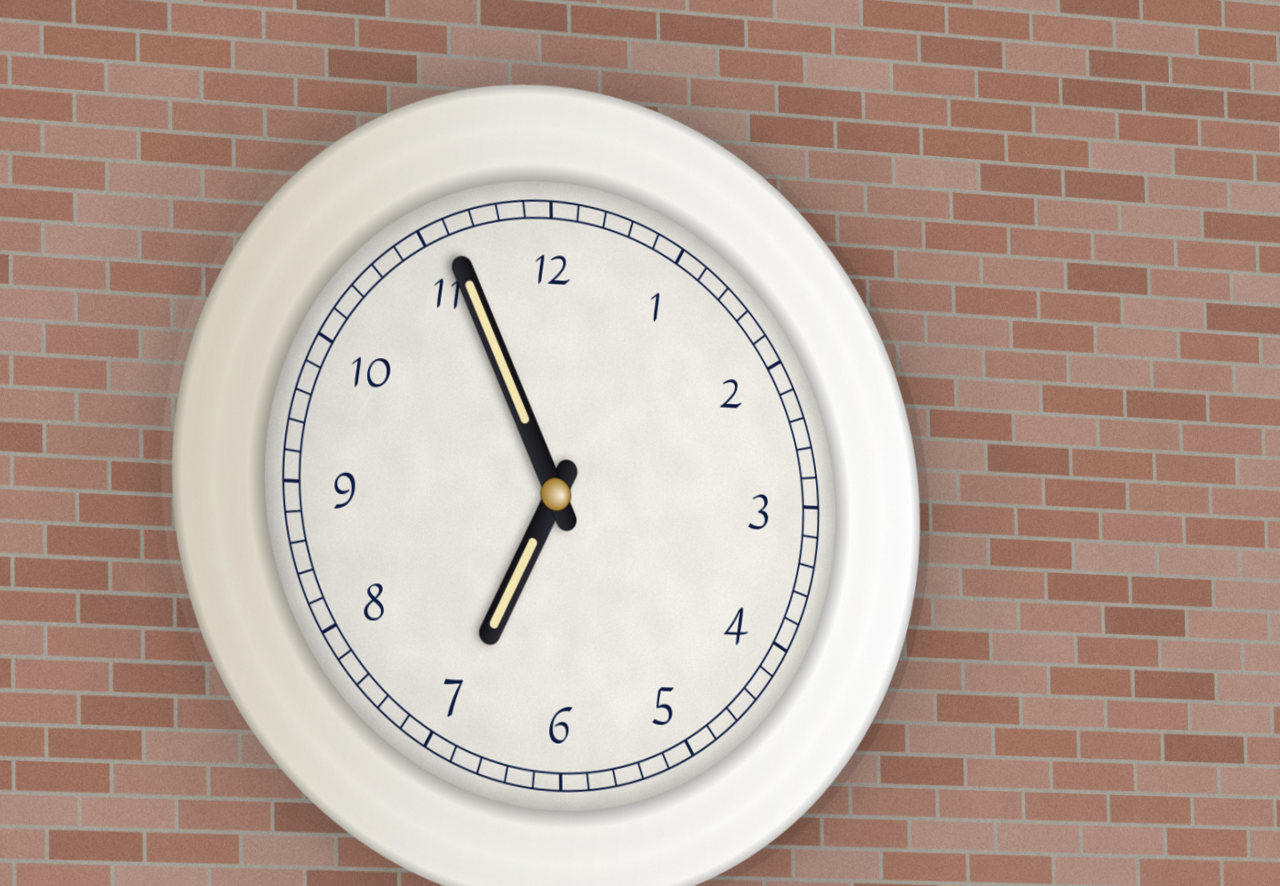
6:56
